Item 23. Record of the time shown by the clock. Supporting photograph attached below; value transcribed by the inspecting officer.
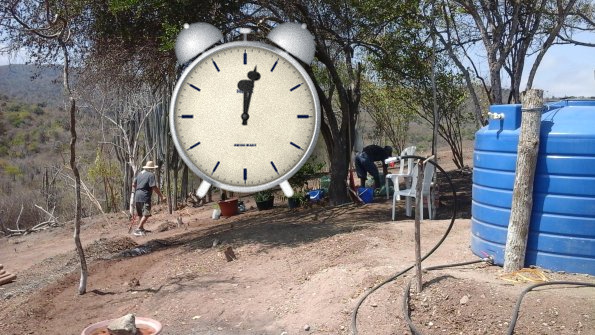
12:02
